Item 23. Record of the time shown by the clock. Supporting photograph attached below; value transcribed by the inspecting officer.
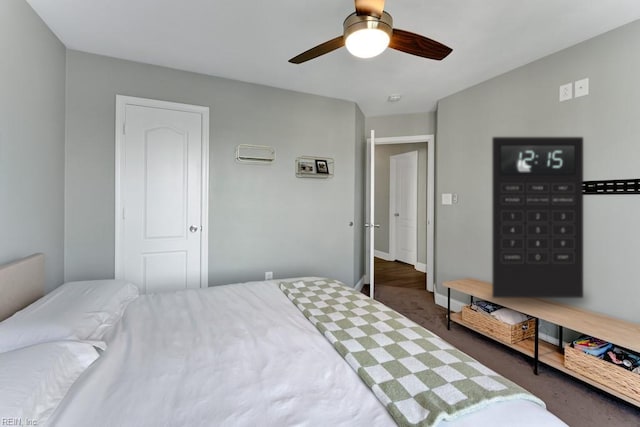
12:15
